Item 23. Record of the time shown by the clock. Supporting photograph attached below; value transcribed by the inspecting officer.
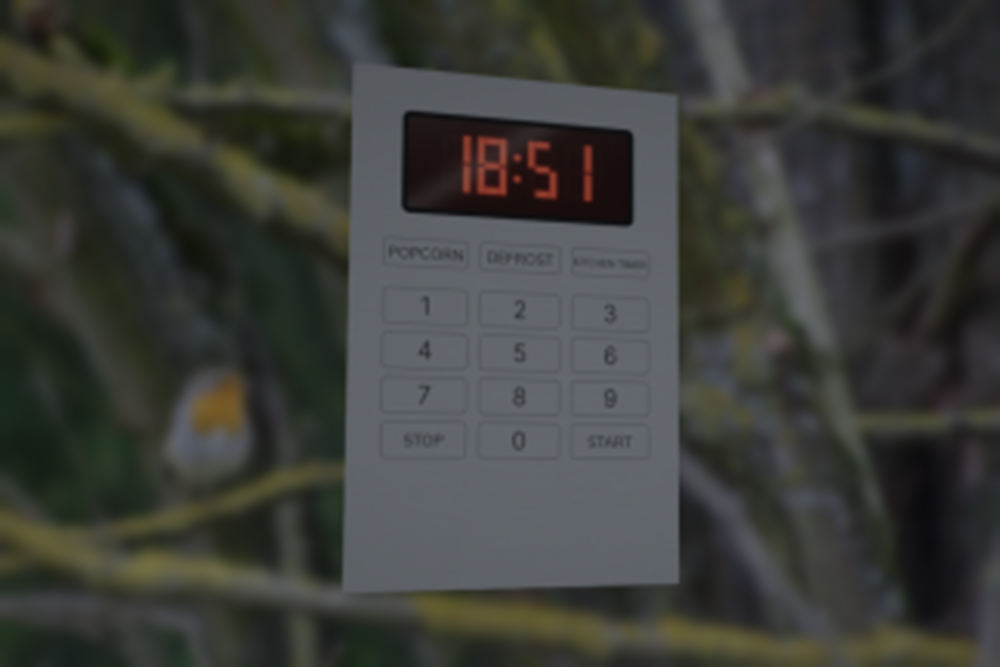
18:51
